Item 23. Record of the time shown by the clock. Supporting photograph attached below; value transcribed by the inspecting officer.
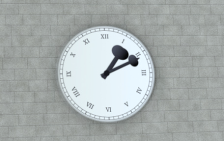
1:11
